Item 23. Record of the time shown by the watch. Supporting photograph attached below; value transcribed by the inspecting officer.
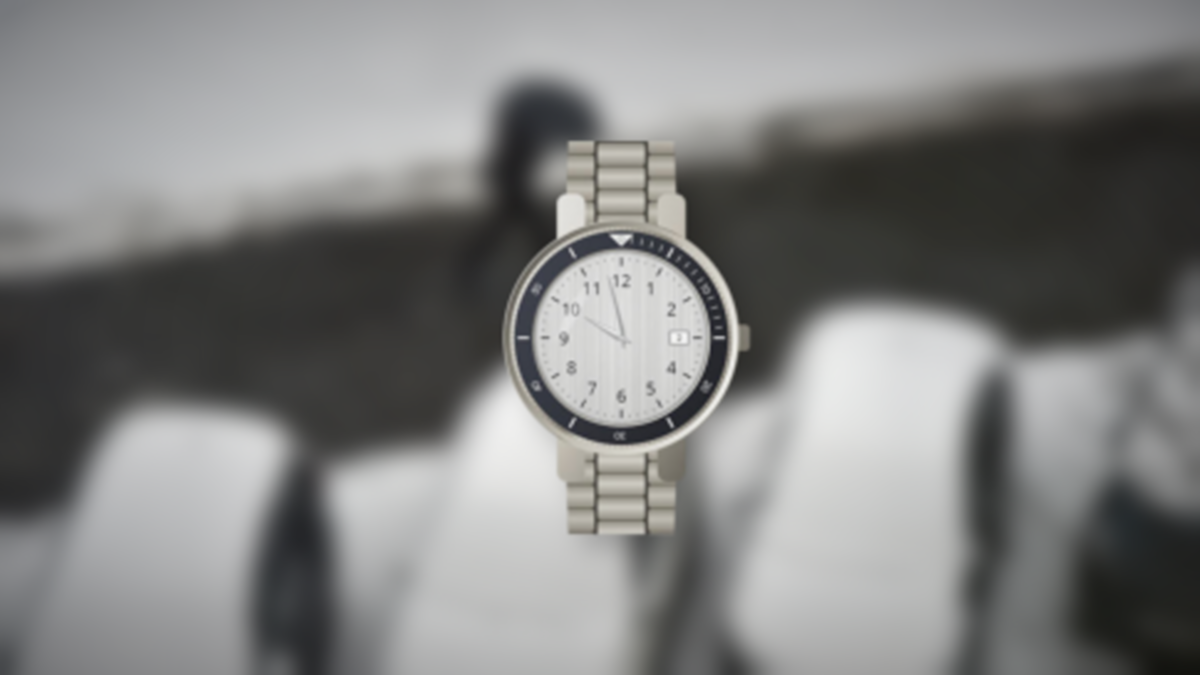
9:58
